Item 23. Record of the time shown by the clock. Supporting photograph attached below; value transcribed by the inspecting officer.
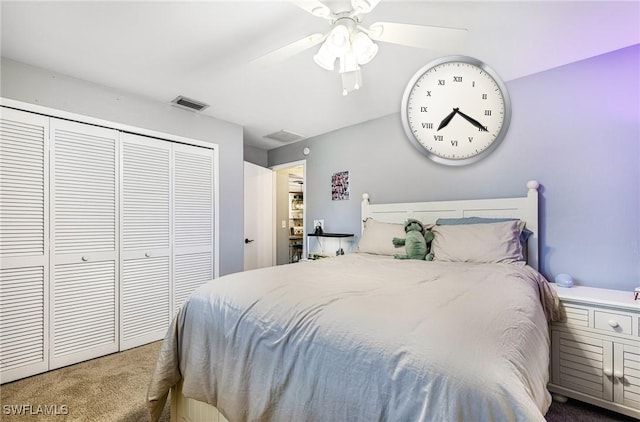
7:20
